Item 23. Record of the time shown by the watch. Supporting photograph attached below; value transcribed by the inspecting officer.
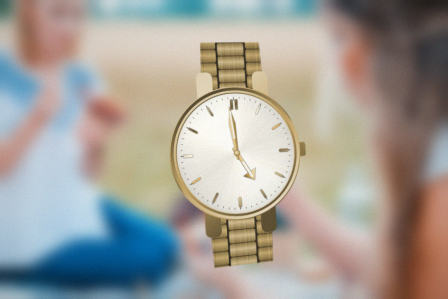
4:59
